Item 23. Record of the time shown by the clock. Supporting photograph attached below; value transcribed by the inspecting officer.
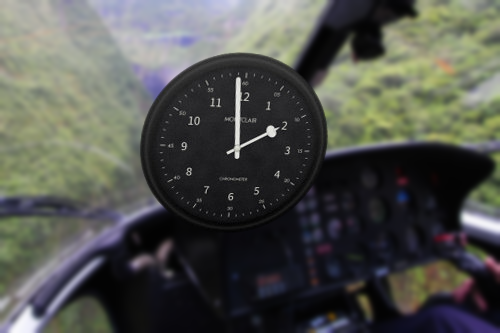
1:59
